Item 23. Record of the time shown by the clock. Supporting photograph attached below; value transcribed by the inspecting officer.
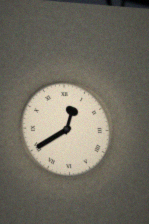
12:40
